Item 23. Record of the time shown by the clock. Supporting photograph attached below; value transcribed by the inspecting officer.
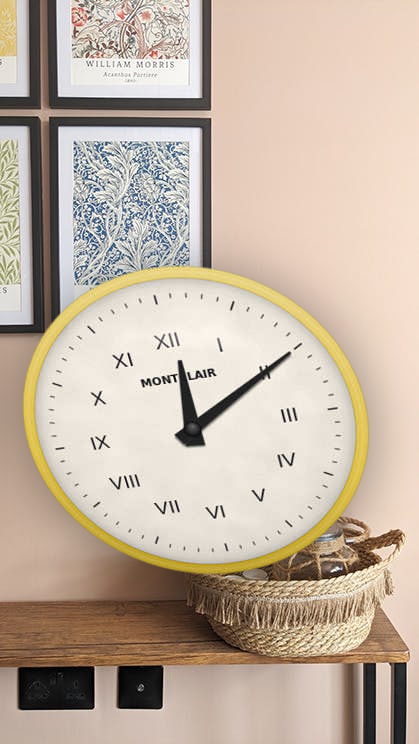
12:10
